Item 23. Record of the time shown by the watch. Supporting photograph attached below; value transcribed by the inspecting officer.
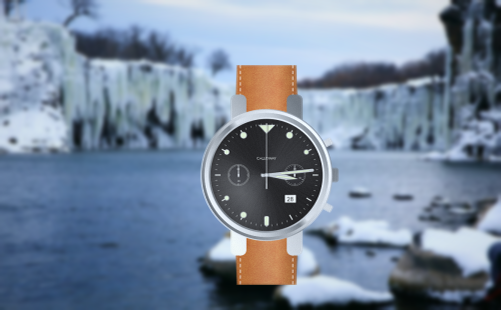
3:14
